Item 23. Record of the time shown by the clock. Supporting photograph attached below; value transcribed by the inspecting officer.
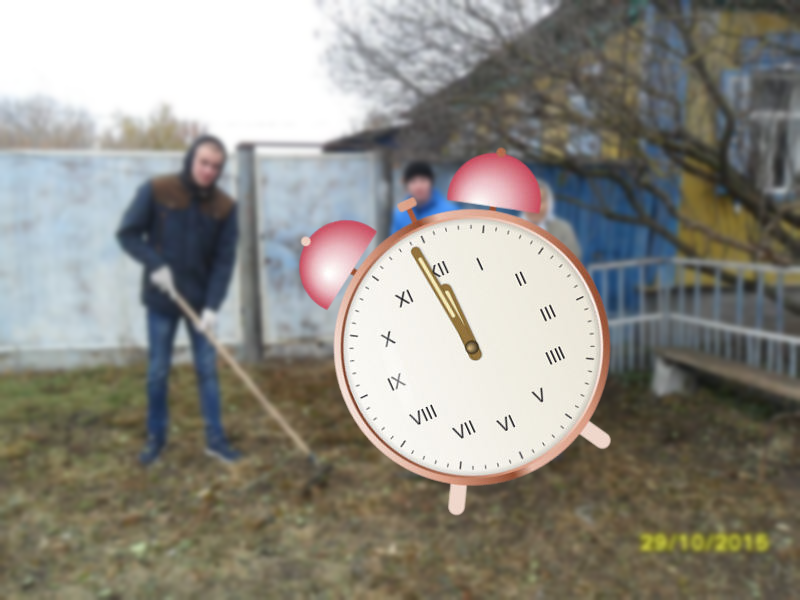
11:59
